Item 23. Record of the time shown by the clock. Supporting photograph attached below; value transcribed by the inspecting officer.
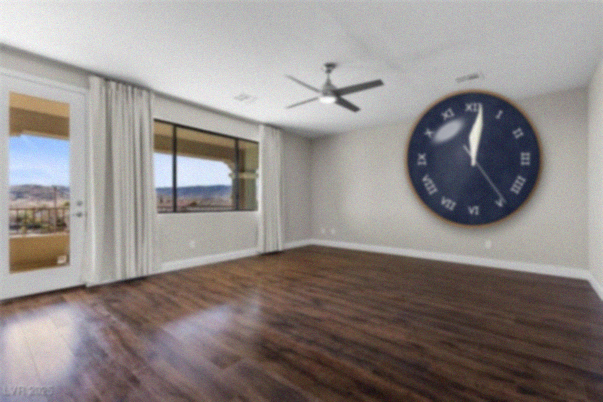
12:01:24
